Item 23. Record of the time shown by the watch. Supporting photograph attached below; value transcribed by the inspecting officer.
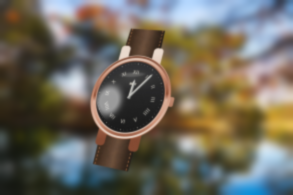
12:06
